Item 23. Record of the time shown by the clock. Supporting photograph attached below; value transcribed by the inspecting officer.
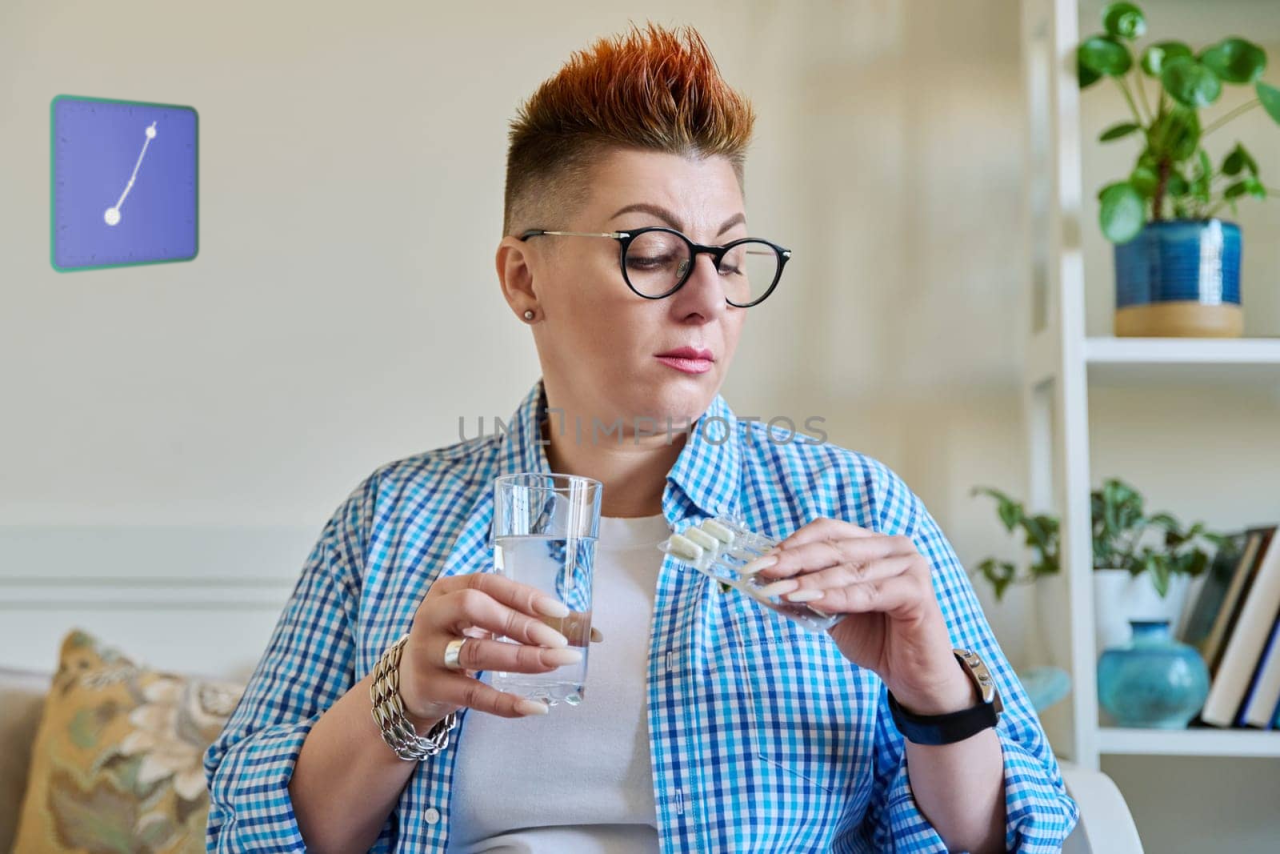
7:04
